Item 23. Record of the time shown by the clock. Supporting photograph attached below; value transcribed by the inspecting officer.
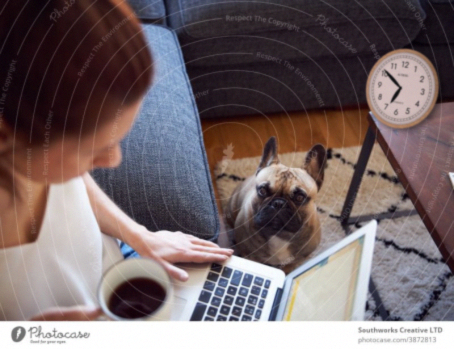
6:51
